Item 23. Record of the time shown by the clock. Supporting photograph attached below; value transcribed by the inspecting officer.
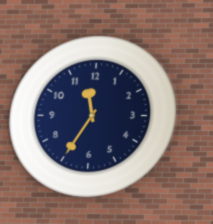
11:35
